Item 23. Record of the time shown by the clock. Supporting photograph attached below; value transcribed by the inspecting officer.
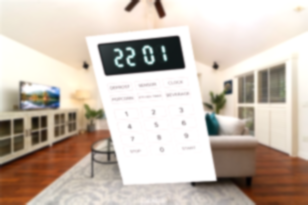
22:01
